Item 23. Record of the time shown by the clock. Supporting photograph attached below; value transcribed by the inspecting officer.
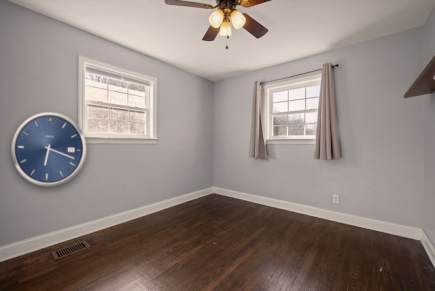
6:18
